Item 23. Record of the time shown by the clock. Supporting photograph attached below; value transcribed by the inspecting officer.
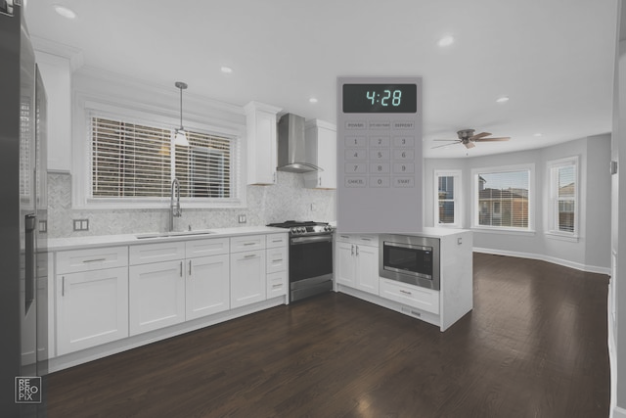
4:28
